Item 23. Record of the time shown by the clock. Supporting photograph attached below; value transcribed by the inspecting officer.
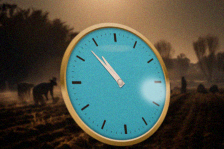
10:53
